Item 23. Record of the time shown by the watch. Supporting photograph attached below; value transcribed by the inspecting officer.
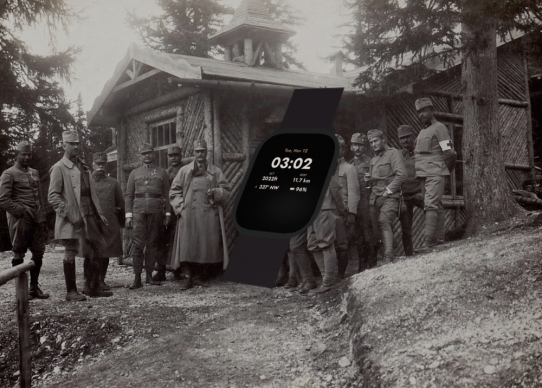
3:02
